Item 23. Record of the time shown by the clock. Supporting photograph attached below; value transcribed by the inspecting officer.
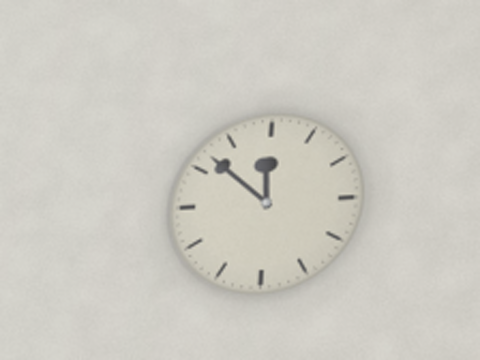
11:52
